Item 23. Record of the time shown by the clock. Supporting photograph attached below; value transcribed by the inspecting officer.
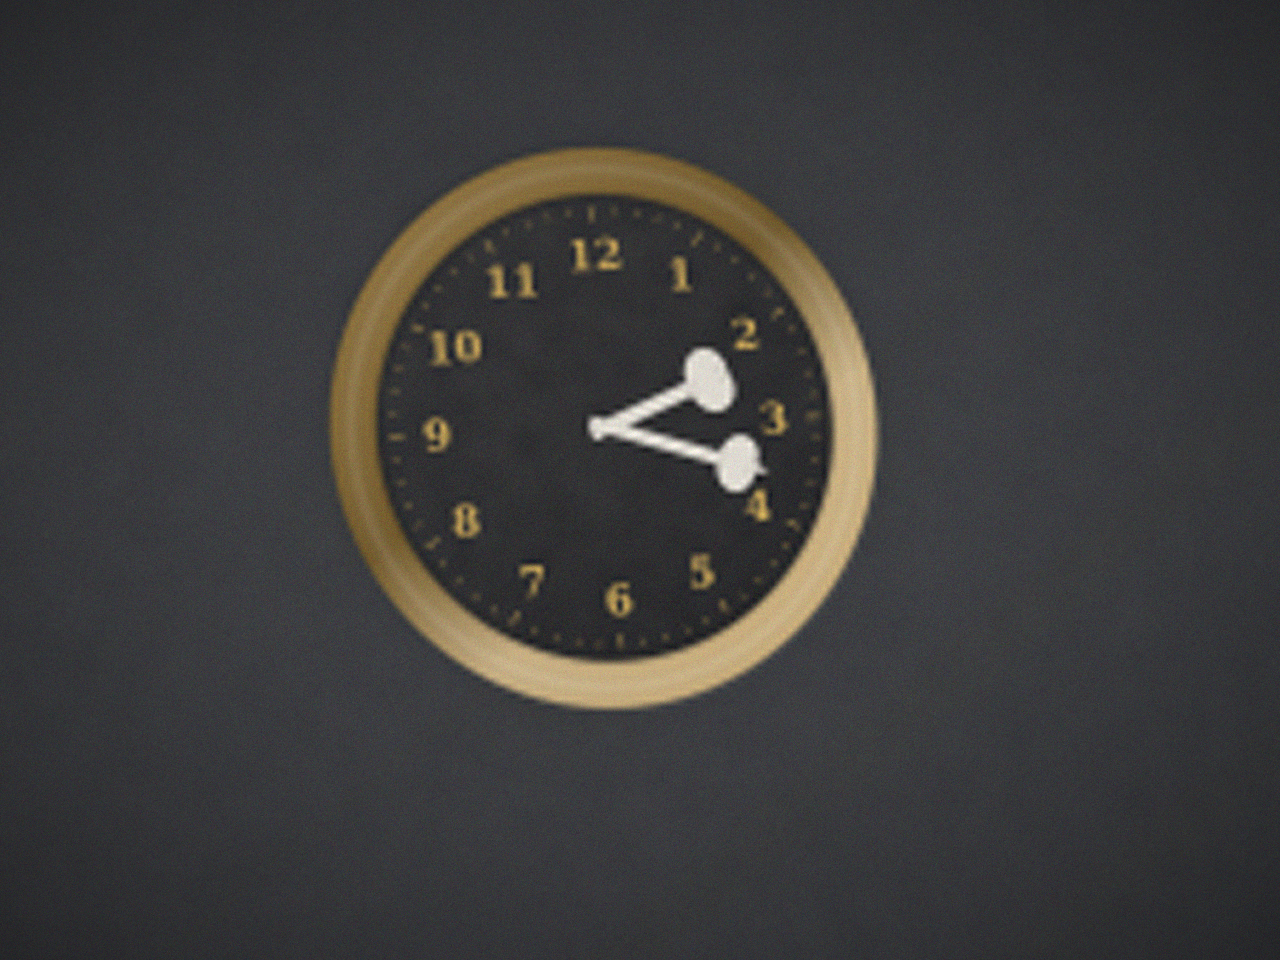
2:18
